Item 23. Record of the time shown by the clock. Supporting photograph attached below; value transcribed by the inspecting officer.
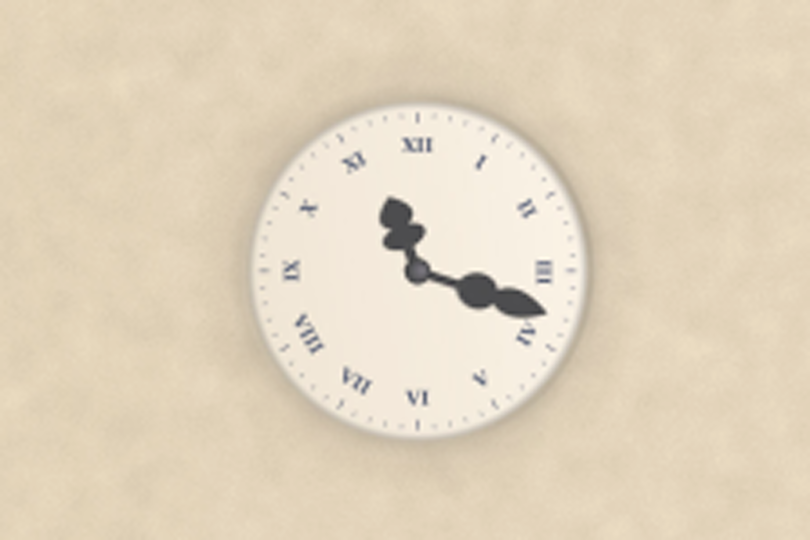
11:18
